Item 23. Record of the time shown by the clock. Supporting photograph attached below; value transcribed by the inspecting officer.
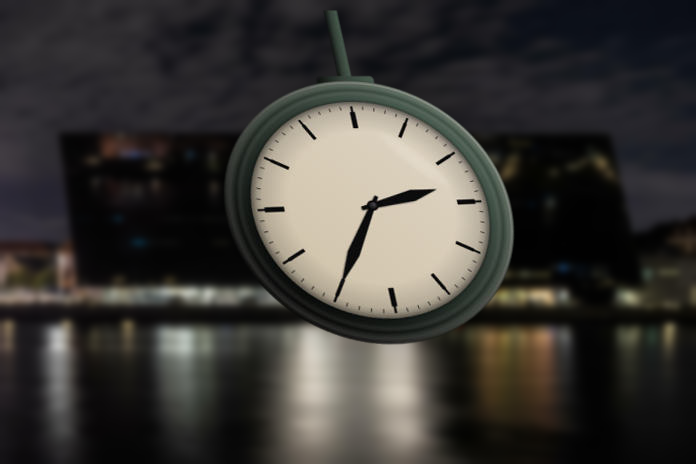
2:35
